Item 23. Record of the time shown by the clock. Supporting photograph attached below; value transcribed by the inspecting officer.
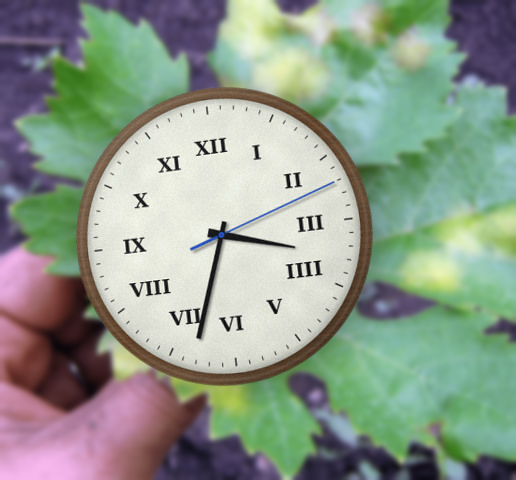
3:33:12
